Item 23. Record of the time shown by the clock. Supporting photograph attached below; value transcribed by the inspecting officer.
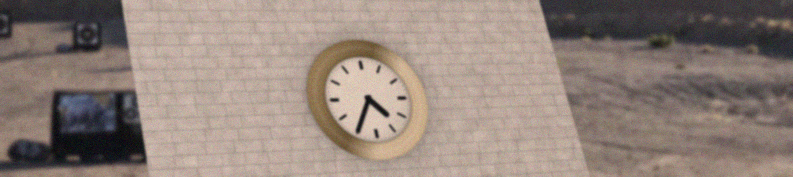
4:35
